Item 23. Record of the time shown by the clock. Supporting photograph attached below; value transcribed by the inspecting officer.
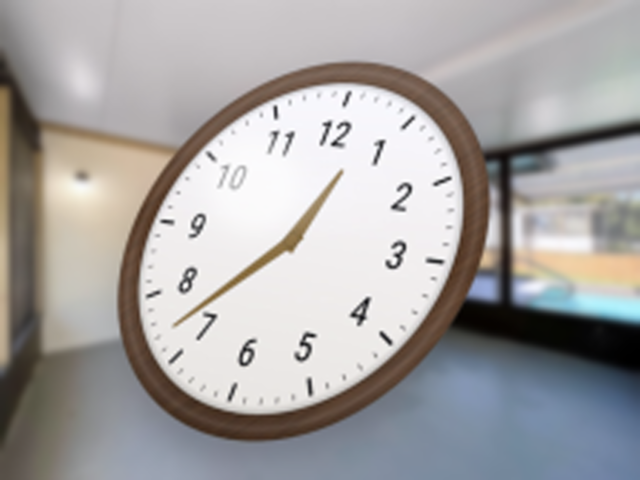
12:37
